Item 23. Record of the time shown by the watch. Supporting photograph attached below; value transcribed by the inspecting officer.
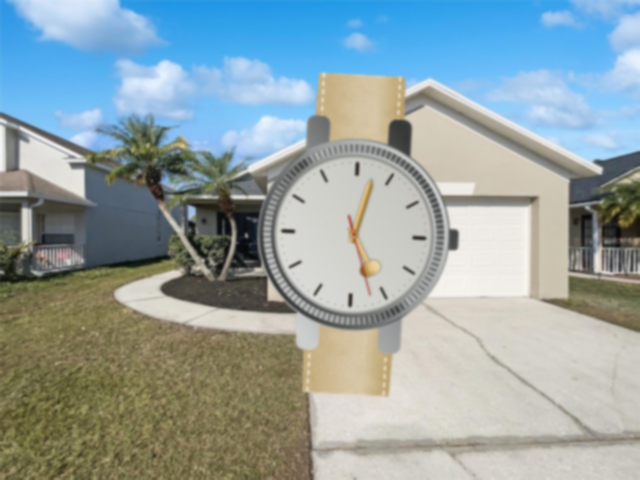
5:02:27
